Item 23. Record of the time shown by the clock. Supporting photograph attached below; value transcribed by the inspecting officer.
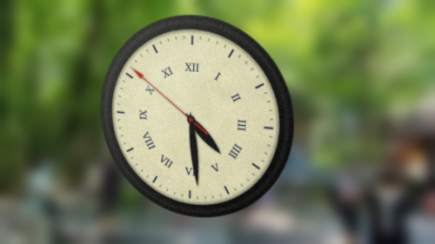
4:28:51
